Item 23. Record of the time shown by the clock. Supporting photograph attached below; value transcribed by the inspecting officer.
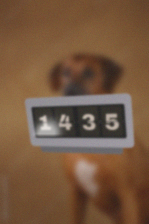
14:35
